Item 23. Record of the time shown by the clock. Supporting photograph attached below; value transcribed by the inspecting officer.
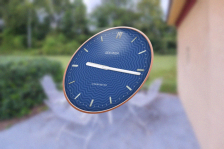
9:16
